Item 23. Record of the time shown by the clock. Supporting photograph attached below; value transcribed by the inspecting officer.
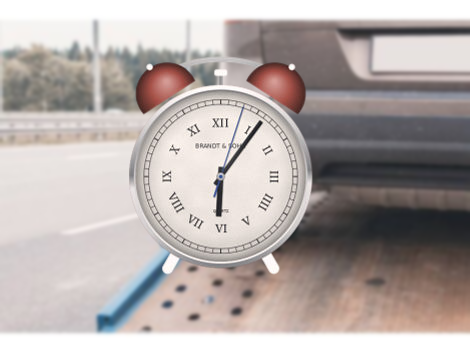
6:06:03
